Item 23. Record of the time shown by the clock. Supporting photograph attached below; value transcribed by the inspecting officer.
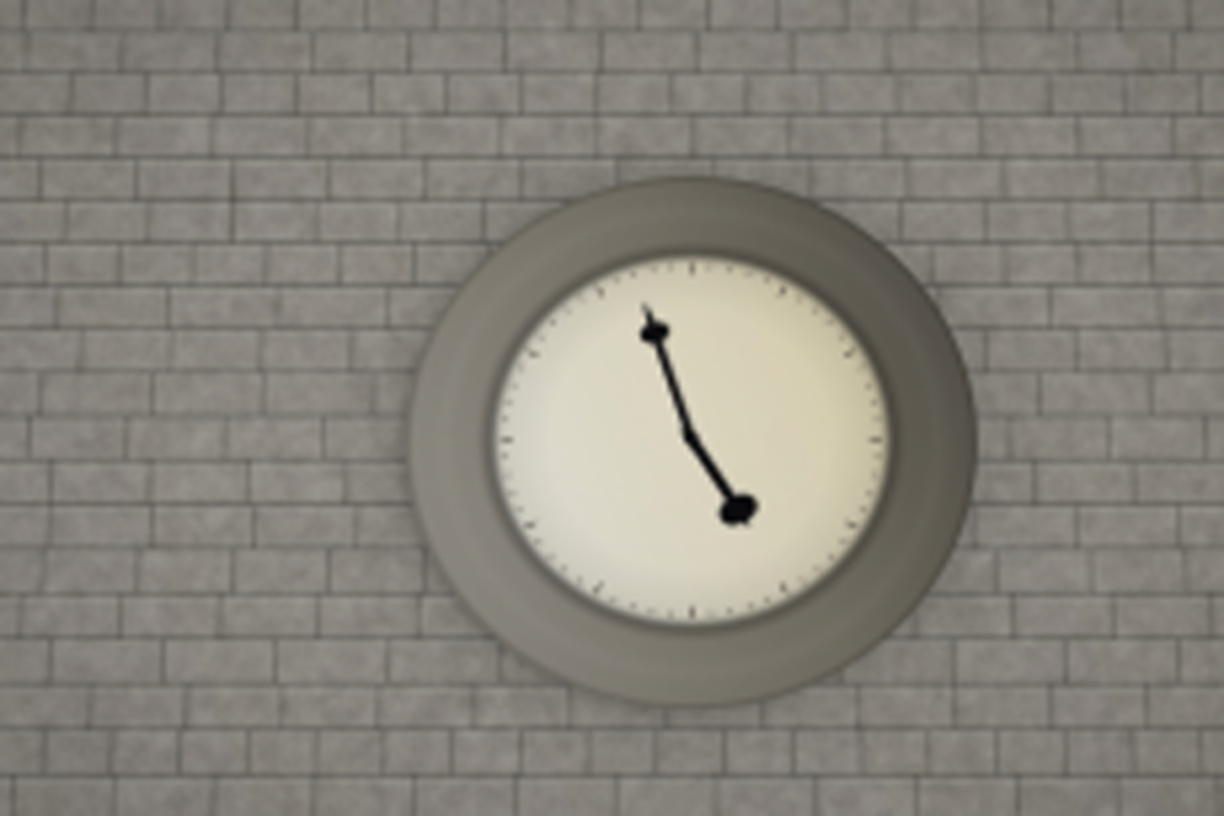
4:57
